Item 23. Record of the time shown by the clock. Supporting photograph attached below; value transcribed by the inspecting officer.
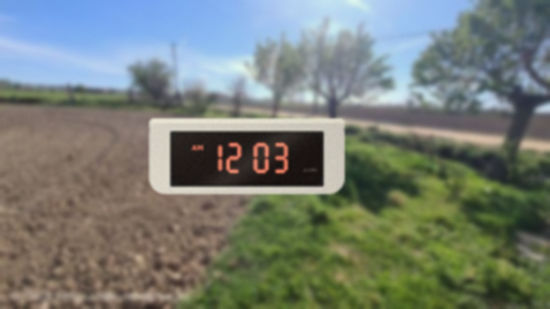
12:03
